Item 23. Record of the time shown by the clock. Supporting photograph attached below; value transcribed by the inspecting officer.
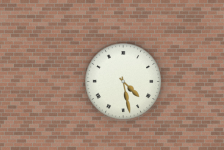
4:28
